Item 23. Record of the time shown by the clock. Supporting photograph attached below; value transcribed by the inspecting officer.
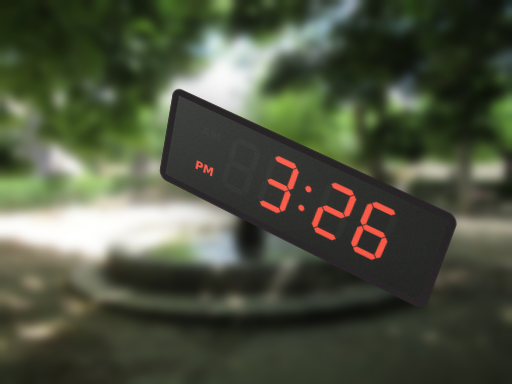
3:26
